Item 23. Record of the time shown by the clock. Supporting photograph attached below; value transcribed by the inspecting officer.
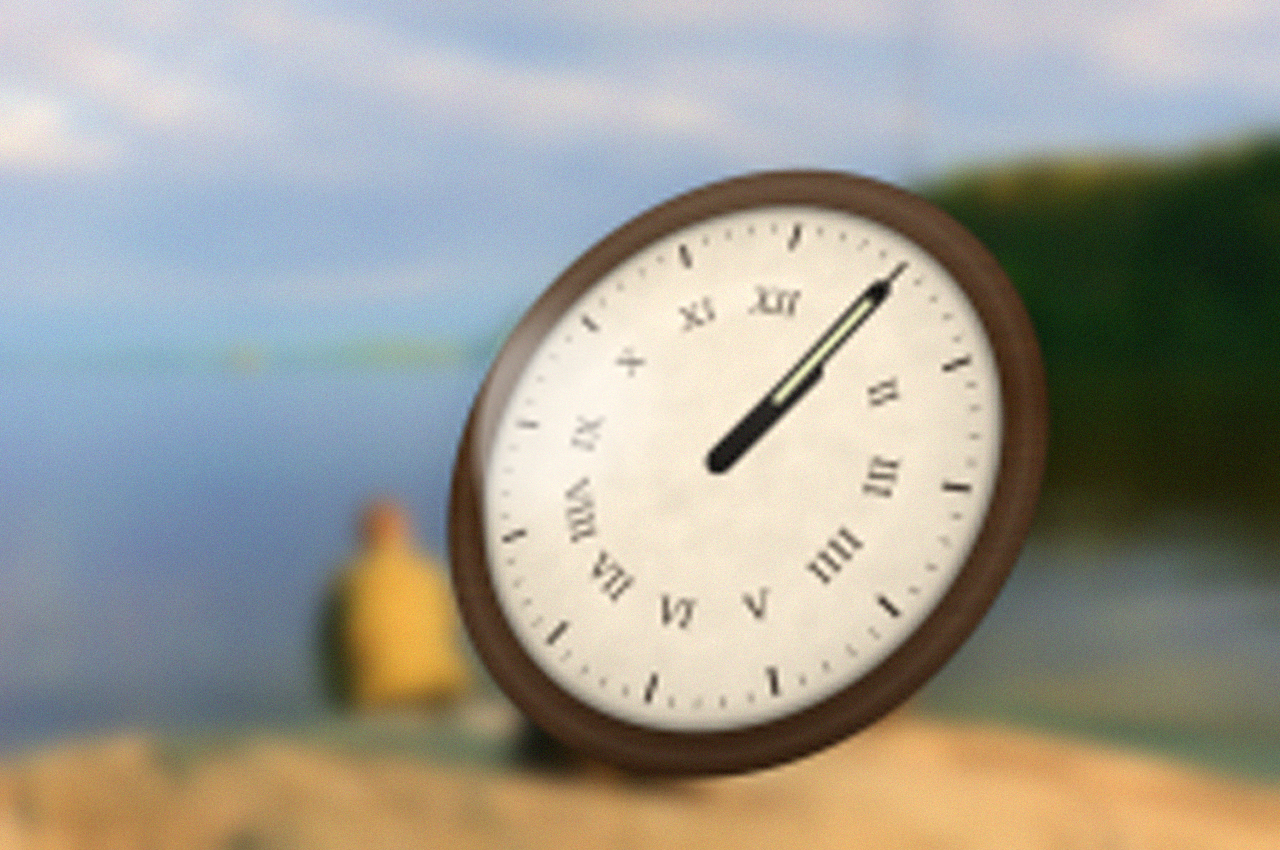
1:05
